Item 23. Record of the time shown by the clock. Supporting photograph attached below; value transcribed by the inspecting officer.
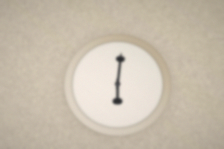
6:01
